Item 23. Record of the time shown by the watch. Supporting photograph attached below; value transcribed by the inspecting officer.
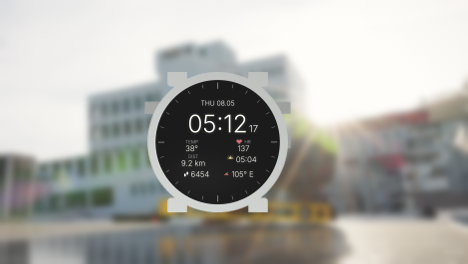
5:12:17
